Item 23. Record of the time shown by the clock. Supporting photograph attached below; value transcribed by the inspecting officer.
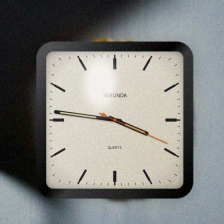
3:46:19
